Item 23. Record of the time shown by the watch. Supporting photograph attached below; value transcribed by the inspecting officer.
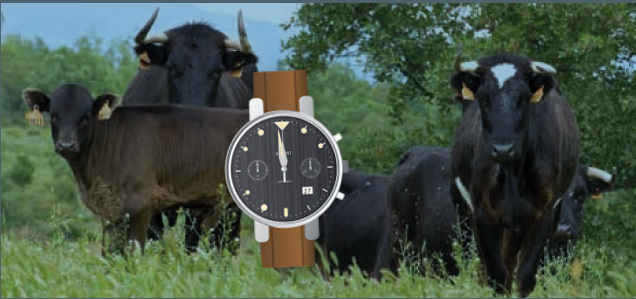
11:59
